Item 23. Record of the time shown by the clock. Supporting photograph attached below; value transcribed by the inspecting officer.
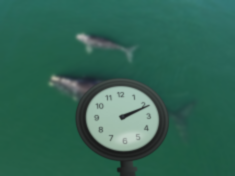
2:11
